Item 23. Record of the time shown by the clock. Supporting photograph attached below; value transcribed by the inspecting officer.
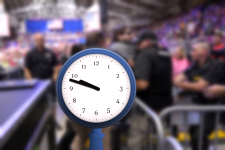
9:48
